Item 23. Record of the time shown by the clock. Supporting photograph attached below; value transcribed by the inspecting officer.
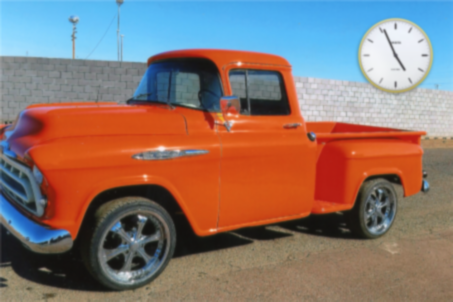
4:56
